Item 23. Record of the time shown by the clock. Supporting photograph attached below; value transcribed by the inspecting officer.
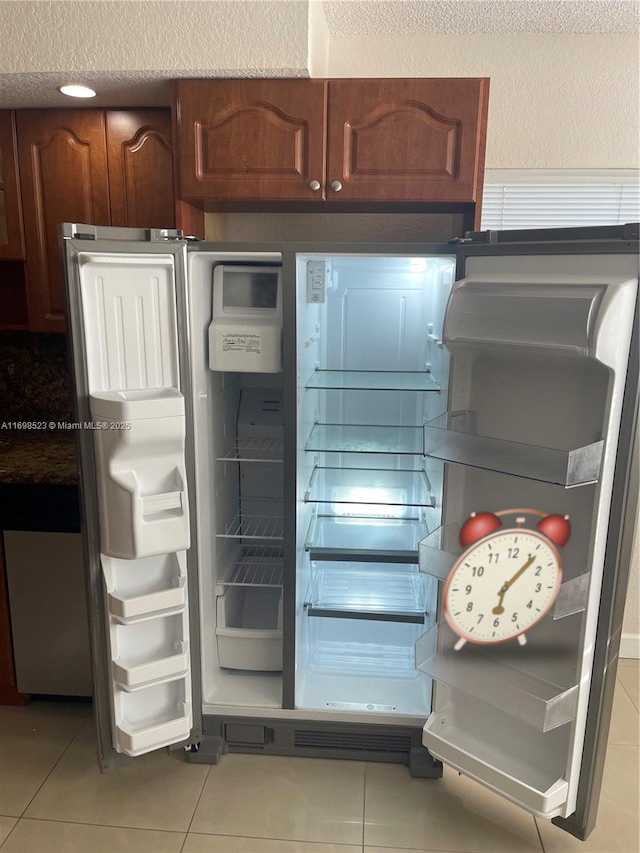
6:06
